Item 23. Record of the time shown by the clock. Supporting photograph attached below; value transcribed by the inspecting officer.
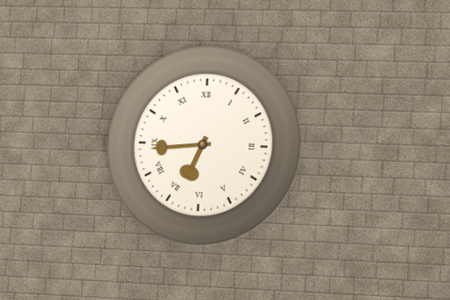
6:44
